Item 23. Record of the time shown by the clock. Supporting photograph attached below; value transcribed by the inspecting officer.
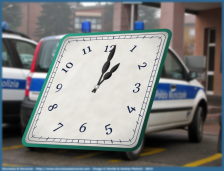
1:01
